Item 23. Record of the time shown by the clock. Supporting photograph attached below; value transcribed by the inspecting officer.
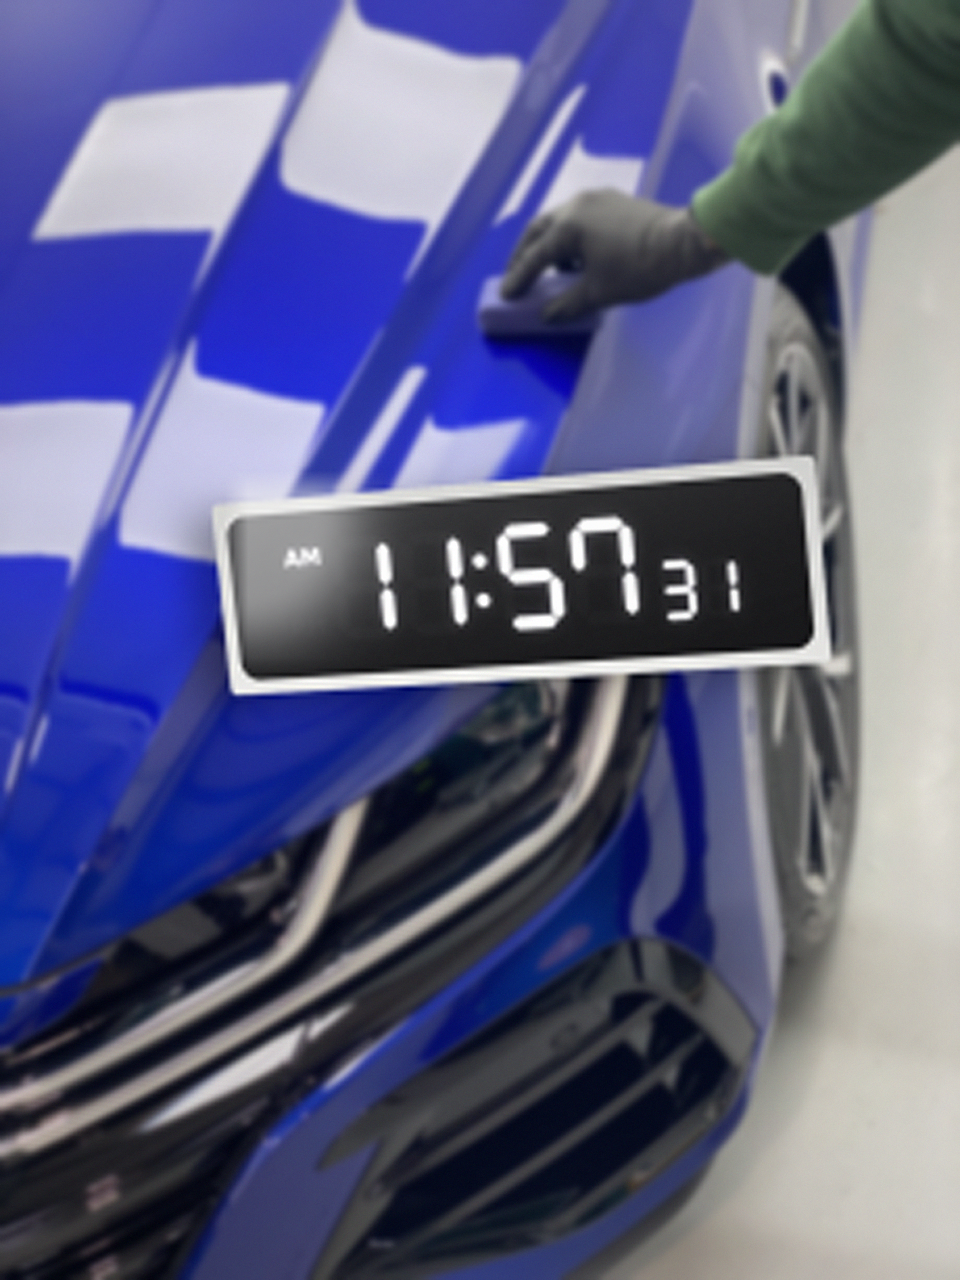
11:57:31
